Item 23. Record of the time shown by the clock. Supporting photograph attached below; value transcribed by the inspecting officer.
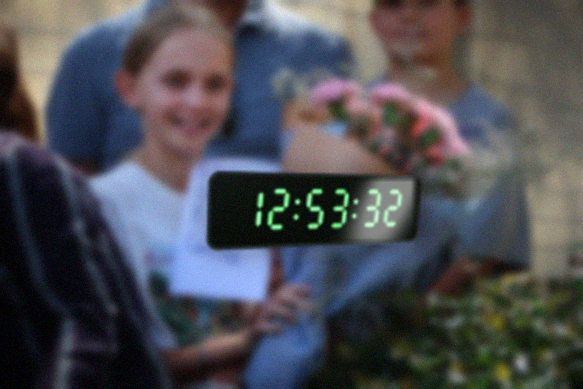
12:53:32
